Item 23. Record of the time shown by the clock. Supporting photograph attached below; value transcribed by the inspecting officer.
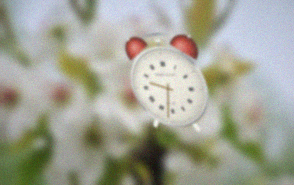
9:32
